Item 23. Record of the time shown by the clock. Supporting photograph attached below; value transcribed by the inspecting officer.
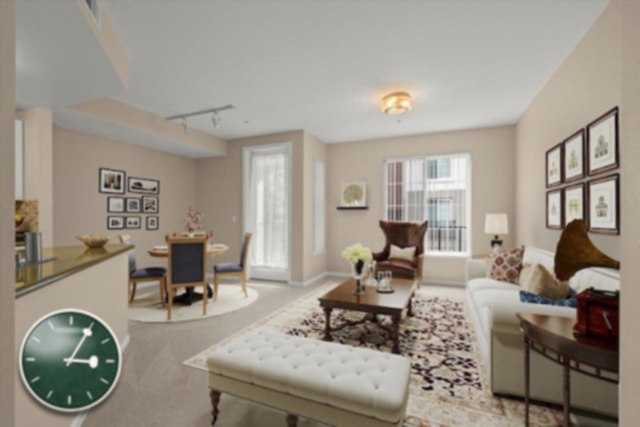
3:05
